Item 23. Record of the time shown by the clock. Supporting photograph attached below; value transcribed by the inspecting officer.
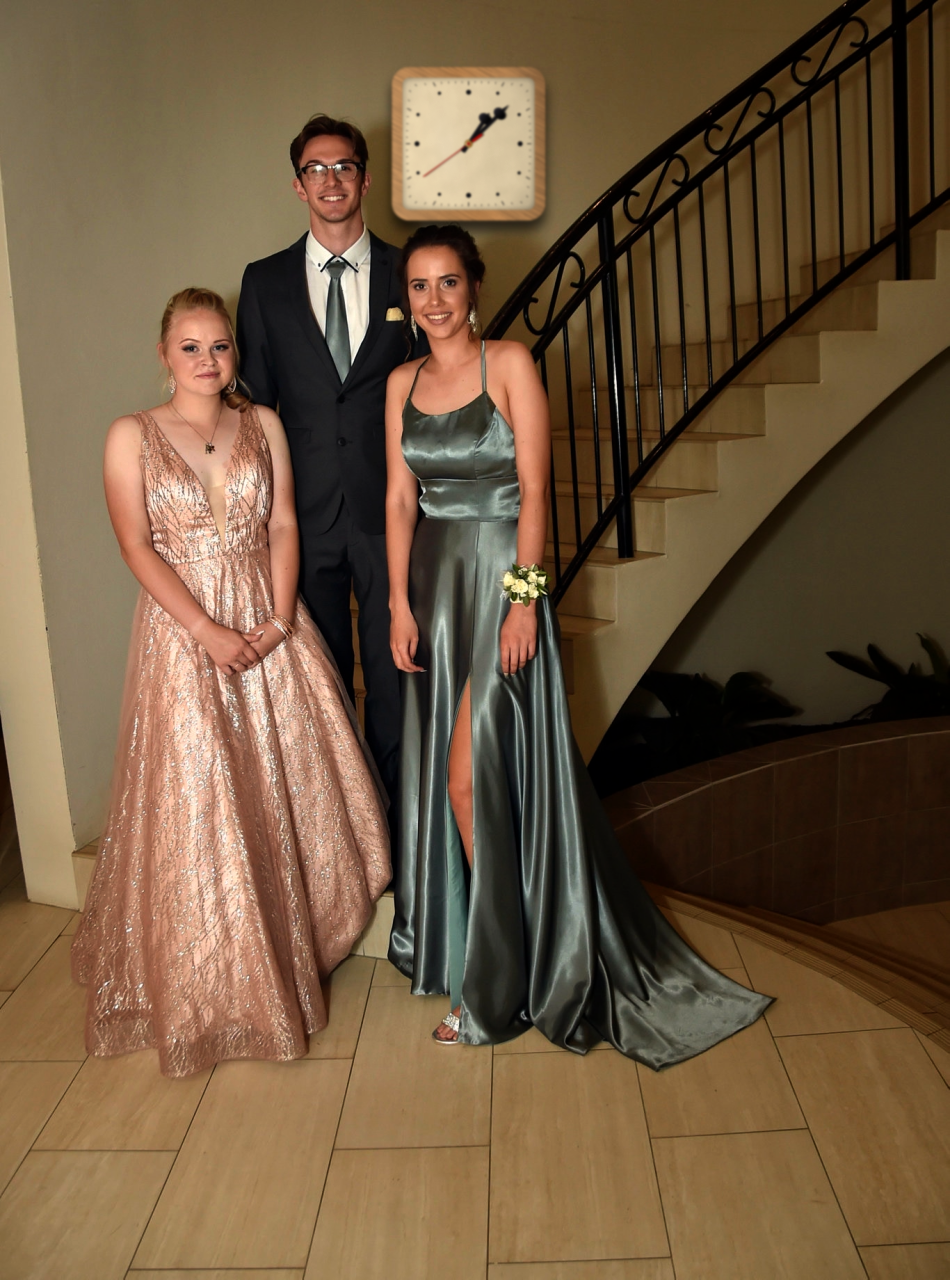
1:07:39
